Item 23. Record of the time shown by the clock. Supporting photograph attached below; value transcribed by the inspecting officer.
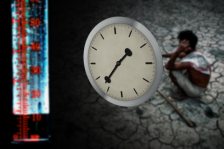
1:37
